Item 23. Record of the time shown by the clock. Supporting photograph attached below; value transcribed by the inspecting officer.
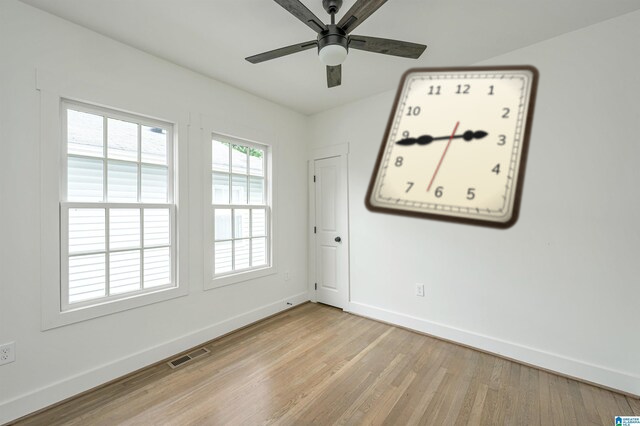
2:43:32
